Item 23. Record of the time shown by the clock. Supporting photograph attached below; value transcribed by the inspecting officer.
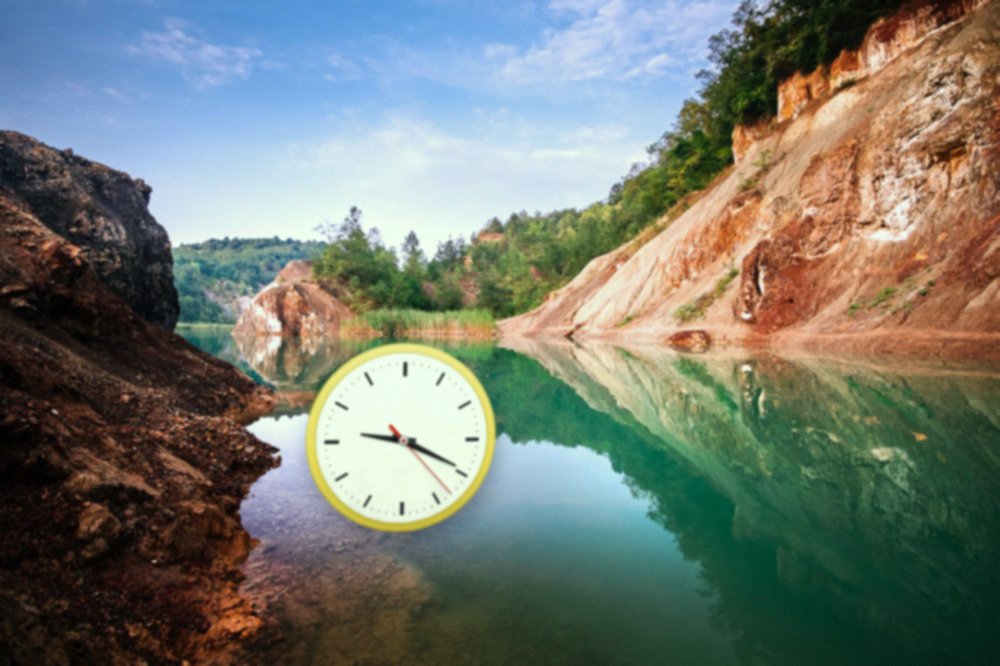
9:19:23
